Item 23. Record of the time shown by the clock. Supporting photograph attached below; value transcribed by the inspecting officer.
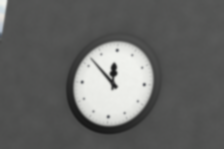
11:52
